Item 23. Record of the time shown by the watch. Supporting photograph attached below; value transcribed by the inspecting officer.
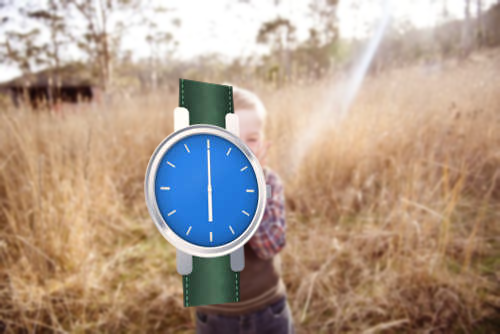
6:00
